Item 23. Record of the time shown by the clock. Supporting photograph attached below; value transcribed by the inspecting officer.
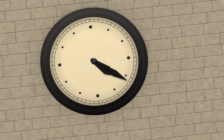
4:21
